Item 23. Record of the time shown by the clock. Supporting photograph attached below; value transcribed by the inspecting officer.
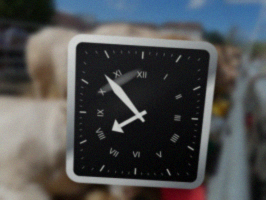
7:53
